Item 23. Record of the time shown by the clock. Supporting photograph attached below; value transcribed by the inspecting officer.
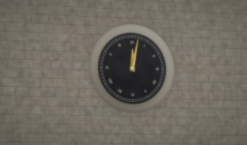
12:02
